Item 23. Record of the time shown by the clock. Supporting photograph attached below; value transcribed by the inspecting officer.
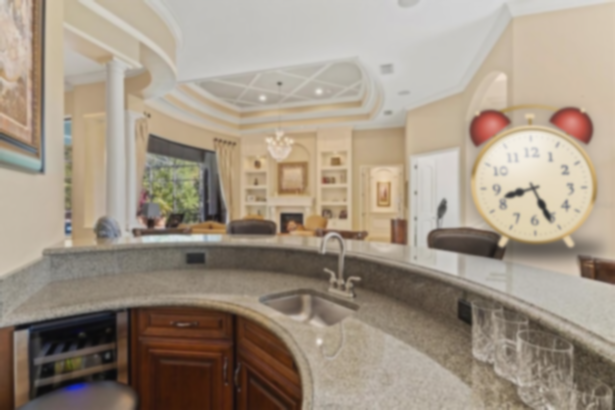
8:26
